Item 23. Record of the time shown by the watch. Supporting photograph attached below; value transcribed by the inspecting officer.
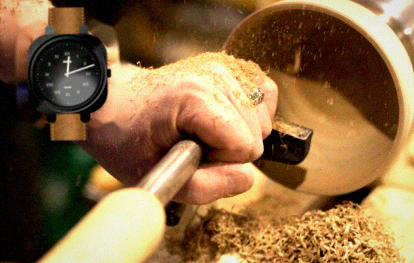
12:12
